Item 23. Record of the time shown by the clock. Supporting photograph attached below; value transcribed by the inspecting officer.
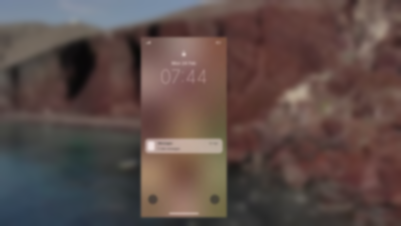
7:44
